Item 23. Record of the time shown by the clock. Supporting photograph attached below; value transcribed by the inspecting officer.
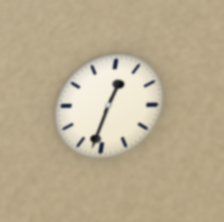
12:32
